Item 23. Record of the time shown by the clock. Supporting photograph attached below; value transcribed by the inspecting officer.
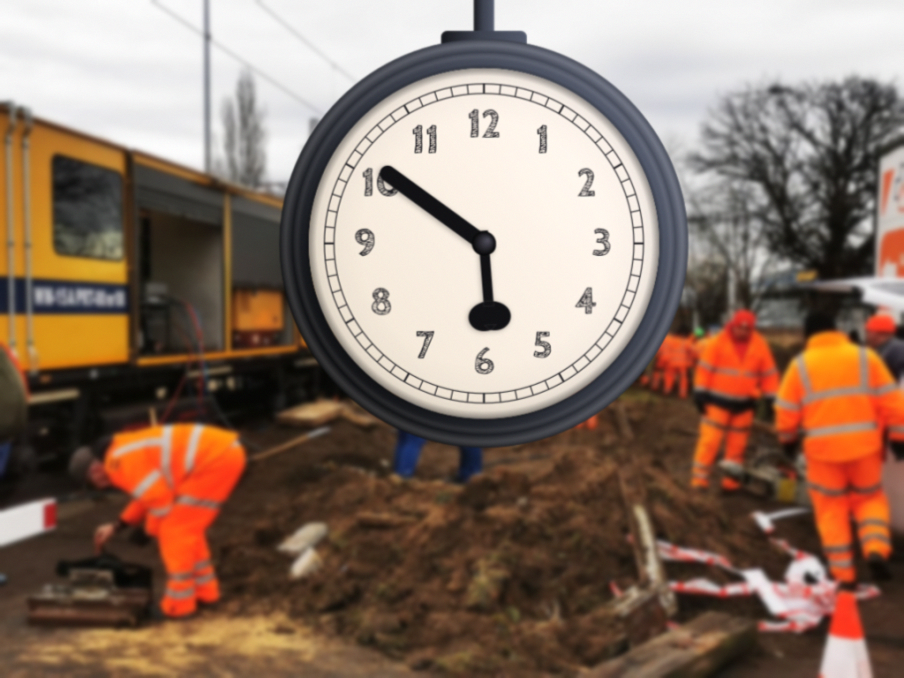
5:51
